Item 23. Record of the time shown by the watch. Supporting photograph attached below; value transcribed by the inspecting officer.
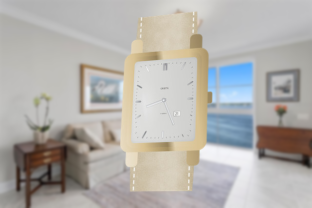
8:26
